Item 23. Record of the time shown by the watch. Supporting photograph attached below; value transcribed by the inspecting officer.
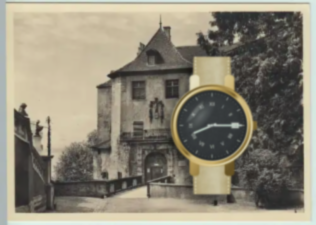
8:15
